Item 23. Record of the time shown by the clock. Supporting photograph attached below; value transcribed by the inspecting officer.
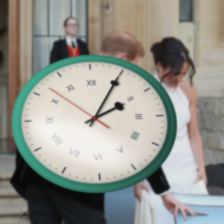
2:04:52
